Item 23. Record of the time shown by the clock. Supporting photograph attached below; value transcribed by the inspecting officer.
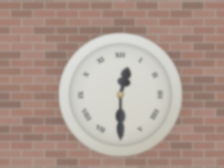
12:30
